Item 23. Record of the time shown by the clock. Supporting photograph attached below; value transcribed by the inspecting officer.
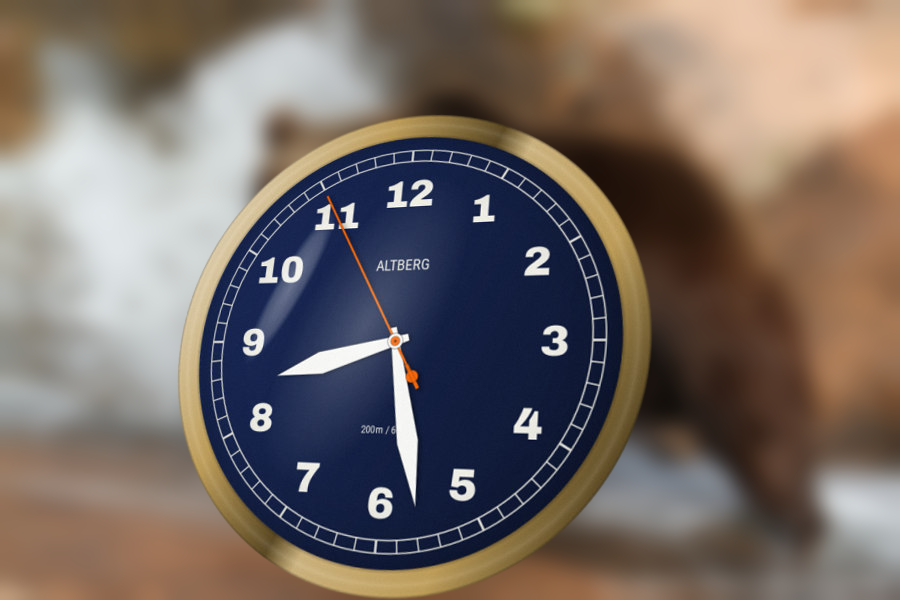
8:27:55
